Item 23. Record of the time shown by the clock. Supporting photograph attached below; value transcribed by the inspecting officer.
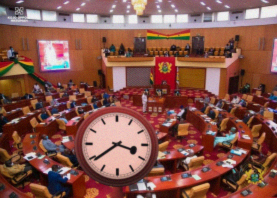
3:39
